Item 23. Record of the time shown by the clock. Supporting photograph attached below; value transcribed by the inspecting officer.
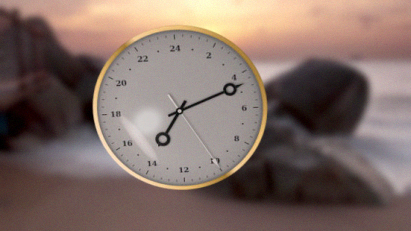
14:11:25
